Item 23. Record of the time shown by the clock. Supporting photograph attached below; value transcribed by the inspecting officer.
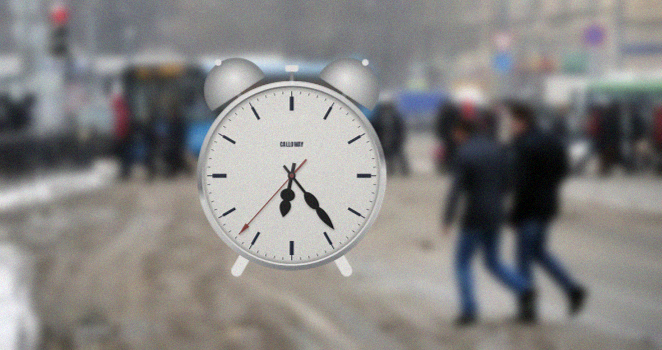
6:23:37
